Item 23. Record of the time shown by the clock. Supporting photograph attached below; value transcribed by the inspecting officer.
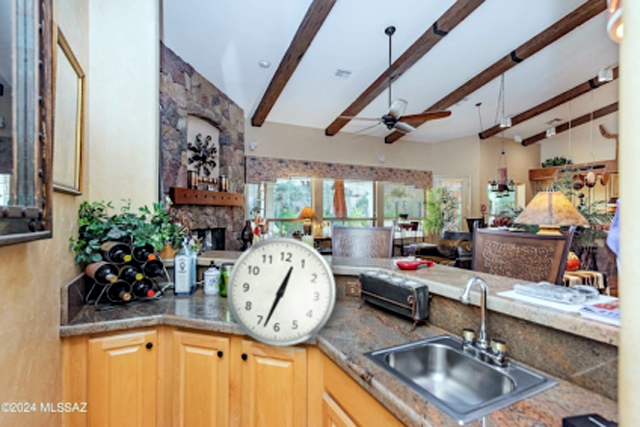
12:33
